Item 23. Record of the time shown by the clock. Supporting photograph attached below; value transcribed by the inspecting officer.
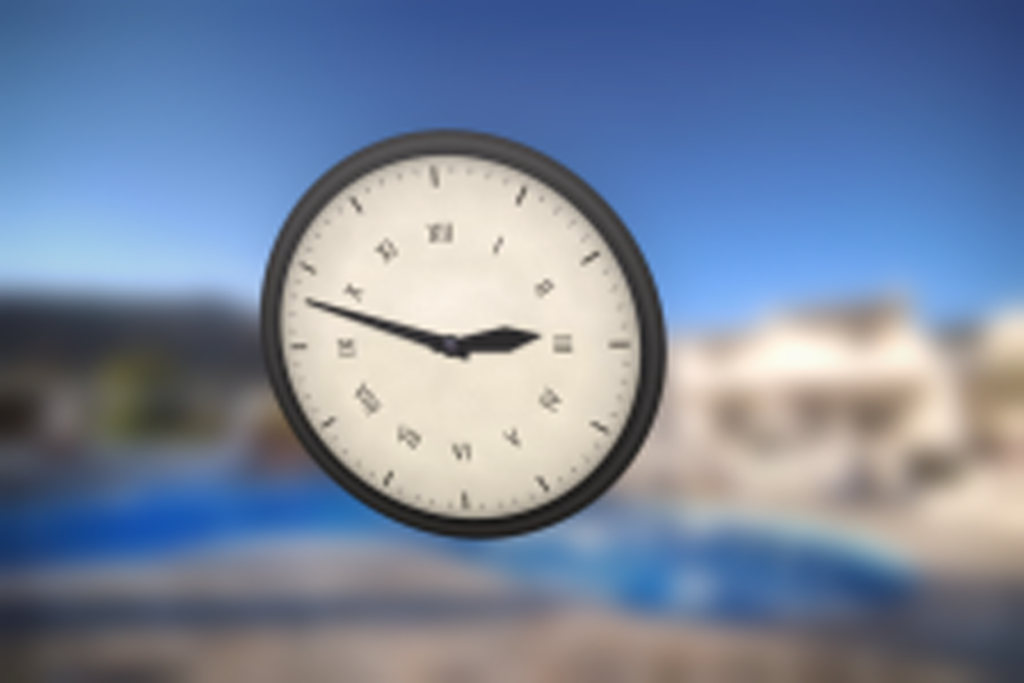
2:48
